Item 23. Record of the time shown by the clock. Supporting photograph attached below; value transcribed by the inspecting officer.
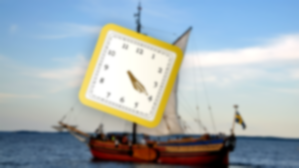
4:20
